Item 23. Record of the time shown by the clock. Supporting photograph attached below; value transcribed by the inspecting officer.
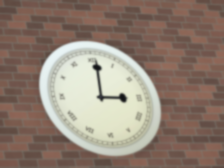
3:01
